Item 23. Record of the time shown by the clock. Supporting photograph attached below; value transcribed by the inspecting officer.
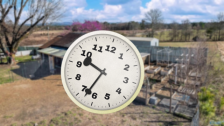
9:33
